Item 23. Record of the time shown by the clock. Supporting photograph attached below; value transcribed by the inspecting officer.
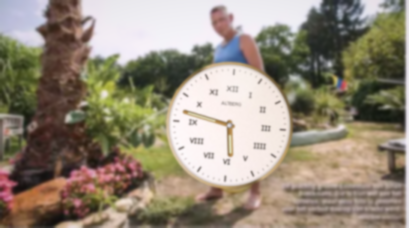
5:47
